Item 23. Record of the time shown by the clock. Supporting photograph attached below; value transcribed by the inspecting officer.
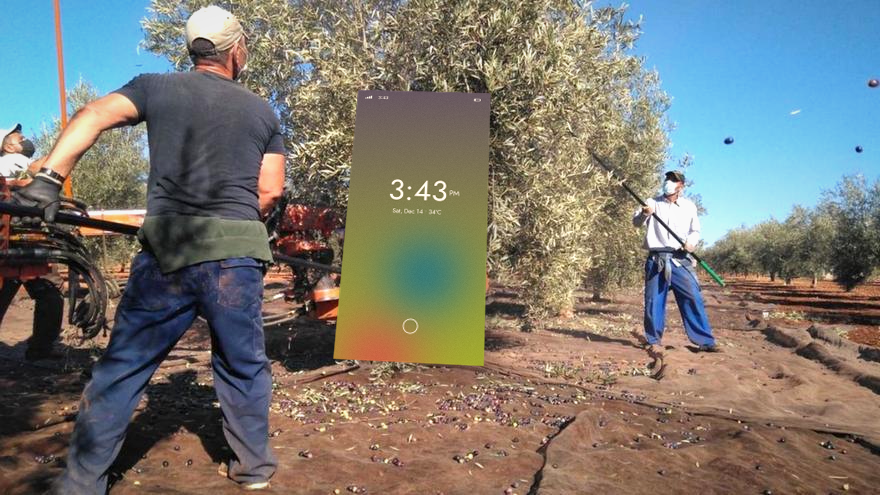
3:43
